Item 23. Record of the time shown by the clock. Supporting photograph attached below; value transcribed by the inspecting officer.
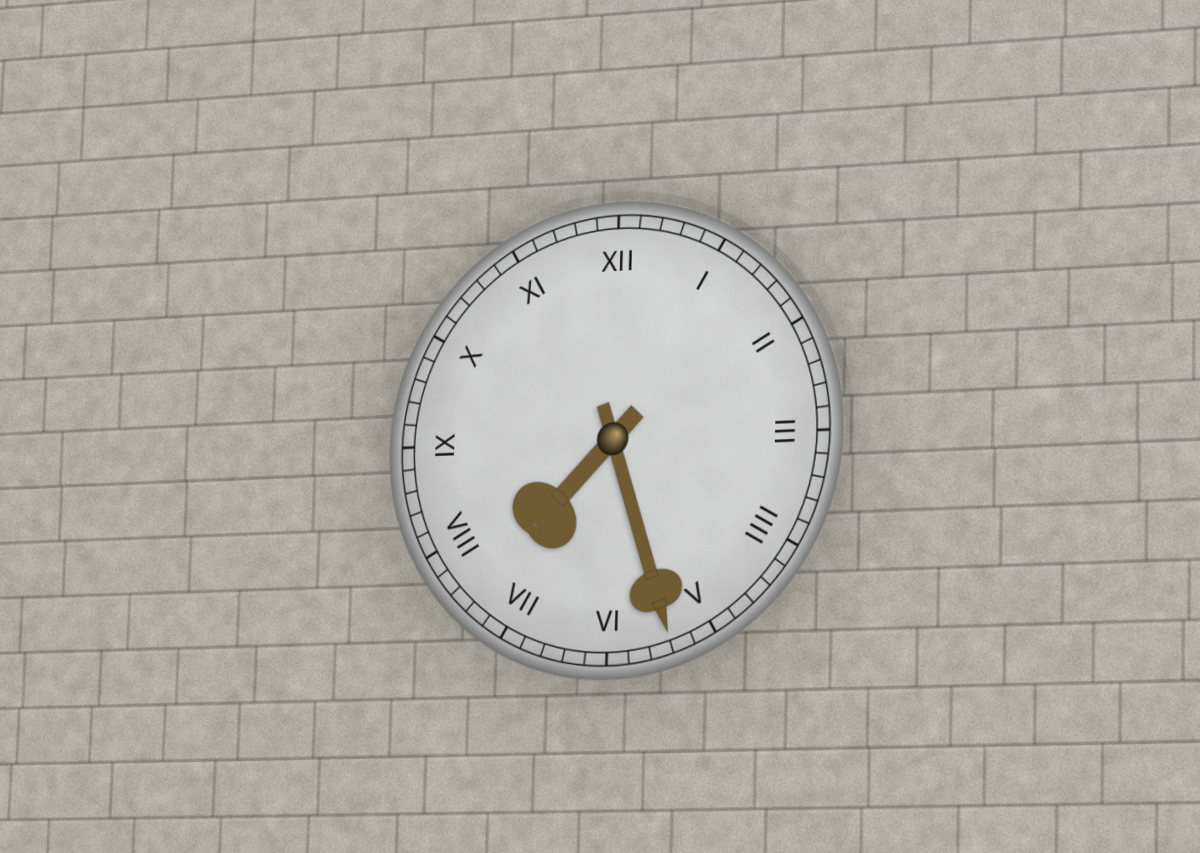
7:27
